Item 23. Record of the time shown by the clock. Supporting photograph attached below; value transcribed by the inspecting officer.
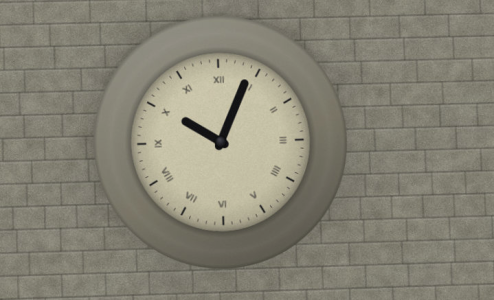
10:04
